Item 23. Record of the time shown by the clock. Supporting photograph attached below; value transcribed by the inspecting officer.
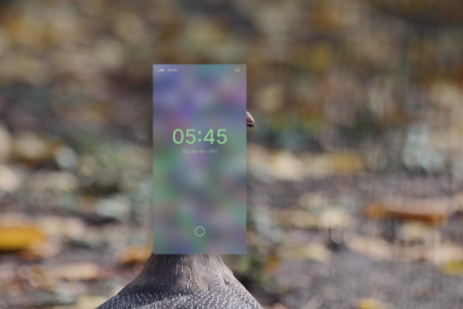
5:45
